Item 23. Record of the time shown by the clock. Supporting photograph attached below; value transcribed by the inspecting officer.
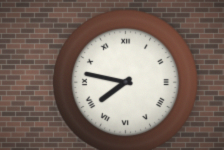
7:47
